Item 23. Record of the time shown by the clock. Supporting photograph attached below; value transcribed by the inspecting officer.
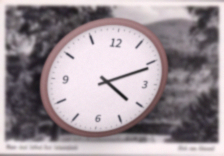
4:11
